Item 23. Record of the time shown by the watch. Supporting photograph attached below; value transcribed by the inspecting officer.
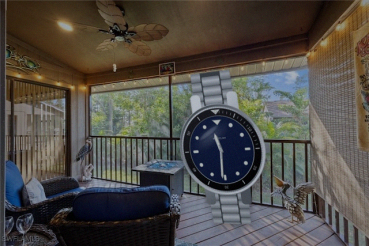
11:31
